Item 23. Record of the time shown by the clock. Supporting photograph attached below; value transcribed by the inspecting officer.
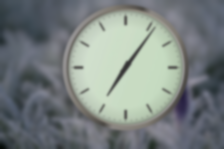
7:06
